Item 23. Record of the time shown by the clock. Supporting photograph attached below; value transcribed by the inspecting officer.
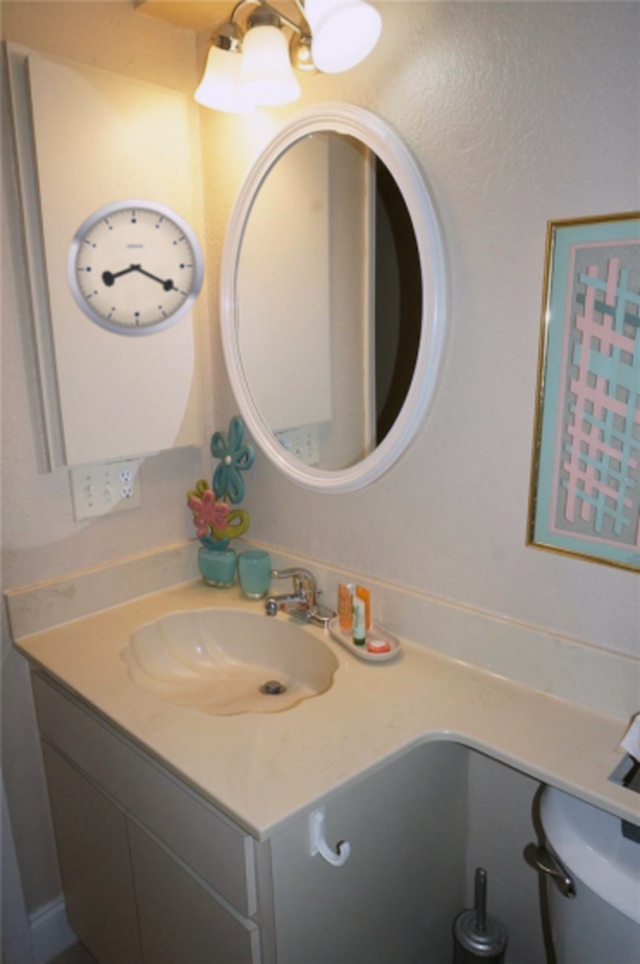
8:20
